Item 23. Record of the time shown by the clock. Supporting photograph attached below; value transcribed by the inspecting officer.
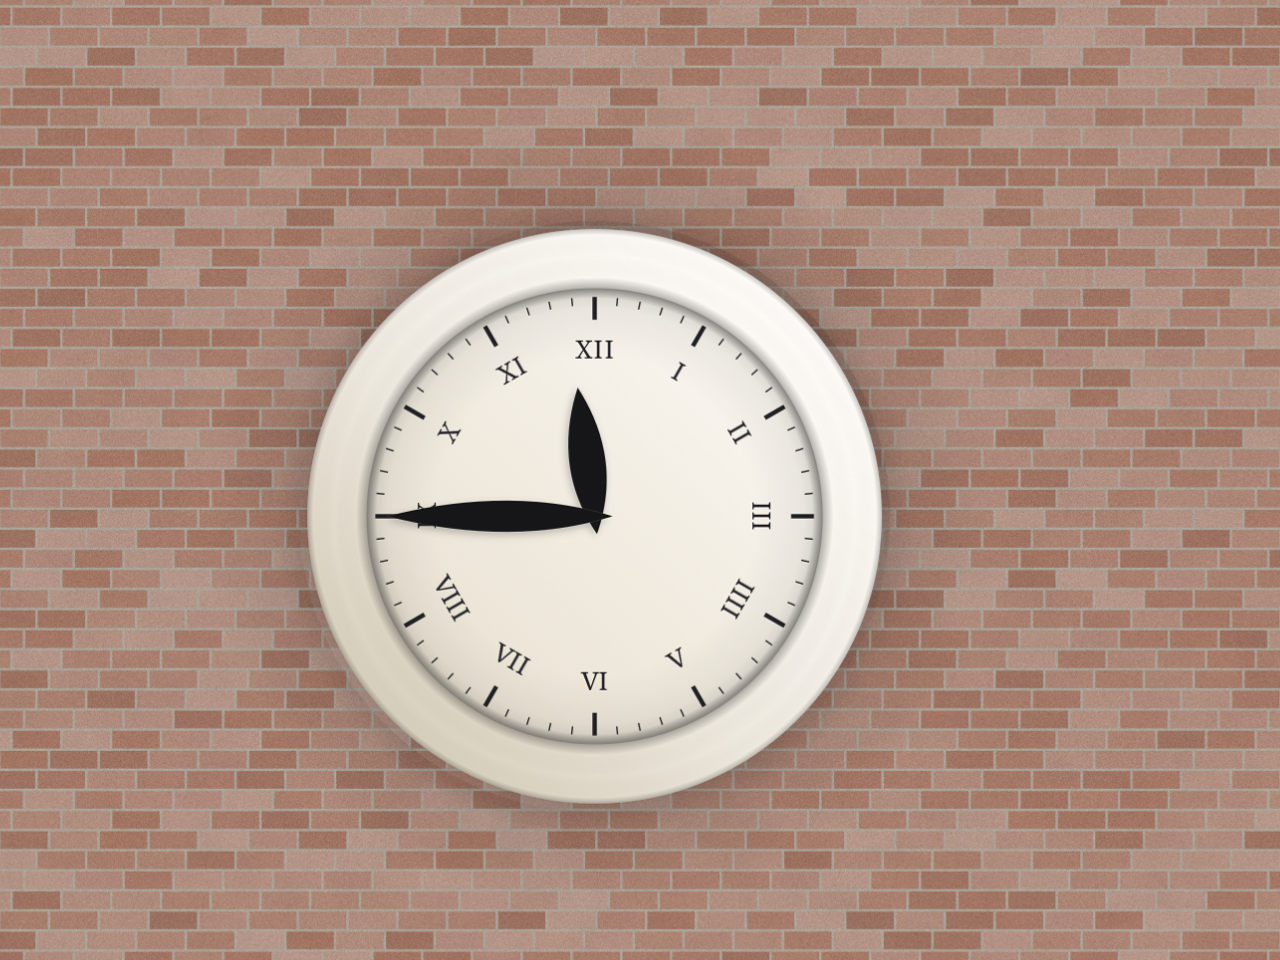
11:45
